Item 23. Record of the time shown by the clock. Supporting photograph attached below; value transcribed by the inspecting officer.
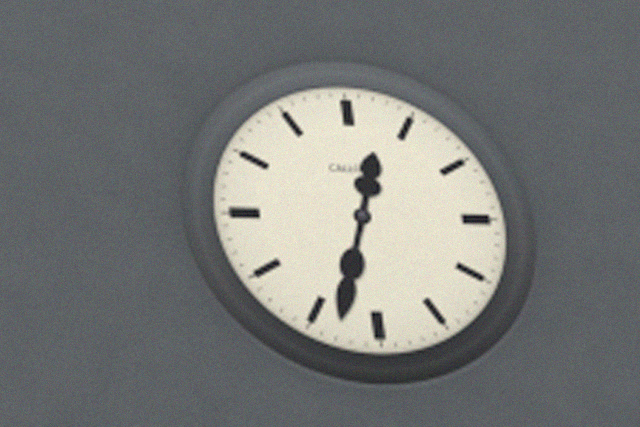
12:33
